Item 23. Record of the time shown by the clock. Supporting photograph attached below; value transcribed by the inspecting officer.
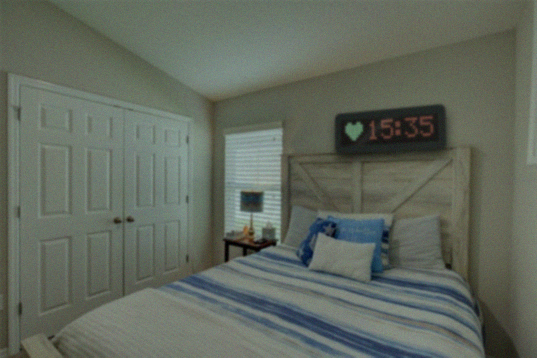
15:35
